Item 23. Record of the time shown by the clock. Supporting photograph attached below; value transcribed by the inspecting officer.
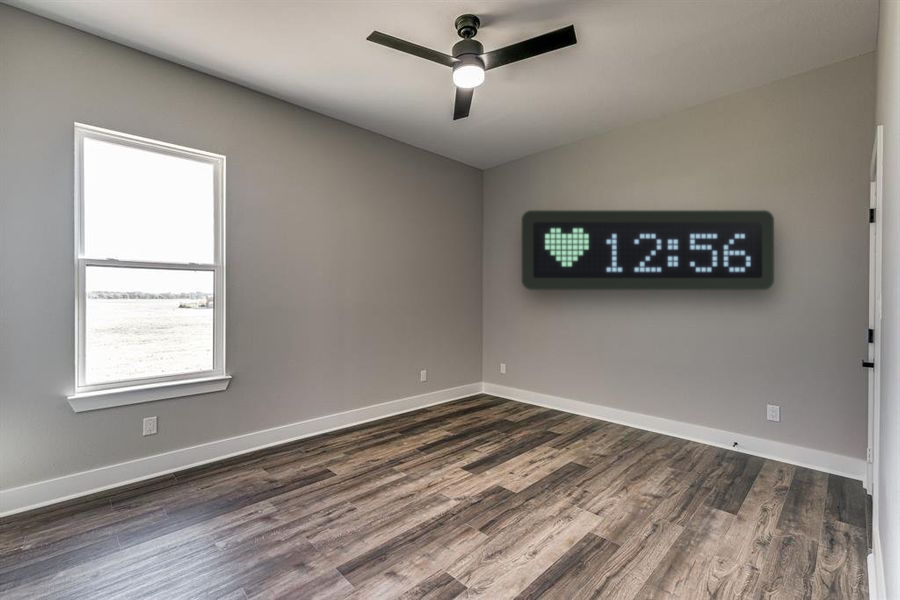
12:56
